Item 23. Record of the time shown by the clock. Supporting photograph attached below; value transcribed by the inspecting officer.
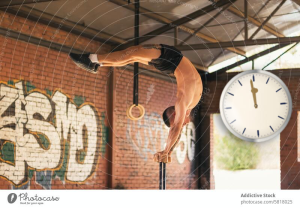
11:59
